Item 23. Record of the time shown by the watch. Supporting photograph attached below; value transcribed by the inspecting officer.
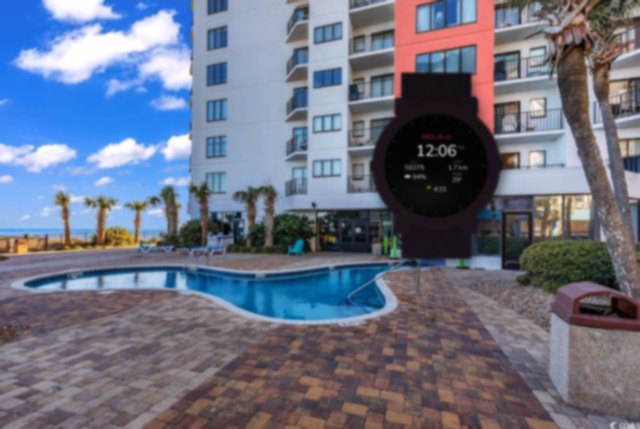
12:06
